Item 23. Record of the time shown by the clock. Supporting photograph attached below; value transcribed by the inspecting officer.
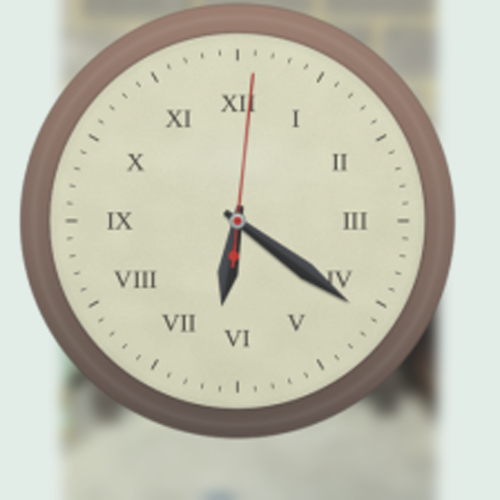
6:21:01
